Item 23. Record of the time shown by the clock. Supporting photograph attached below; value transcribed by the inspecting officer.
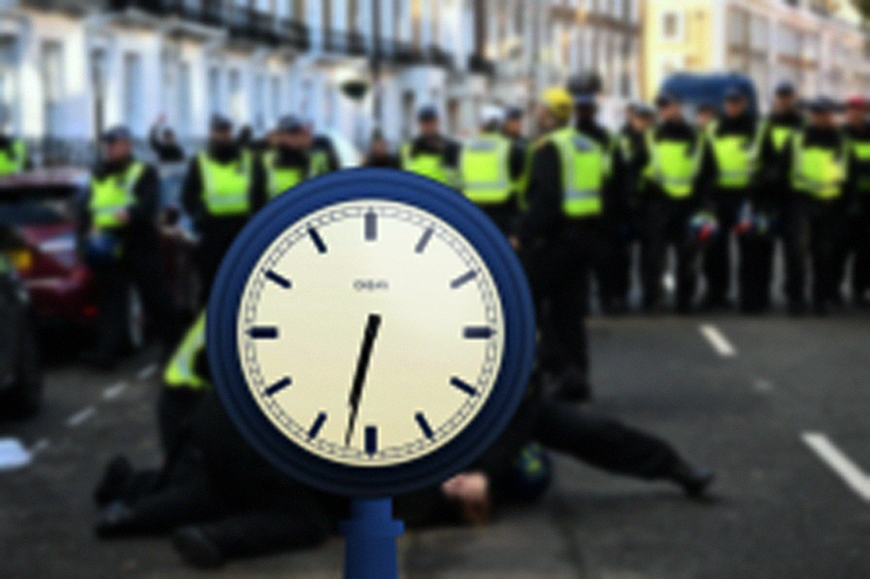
6:32
